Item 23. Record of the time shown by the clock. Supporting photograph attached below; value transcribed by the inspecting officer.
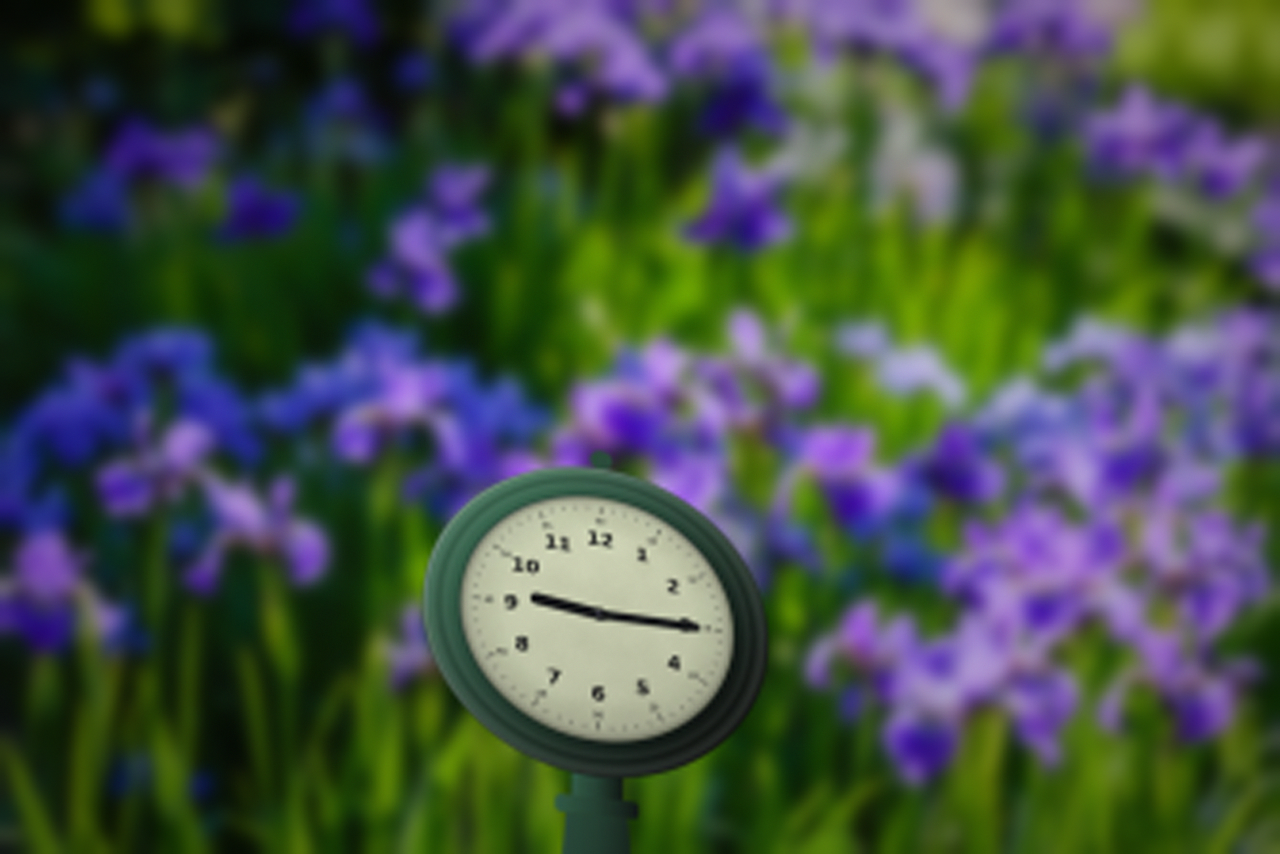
9:15
